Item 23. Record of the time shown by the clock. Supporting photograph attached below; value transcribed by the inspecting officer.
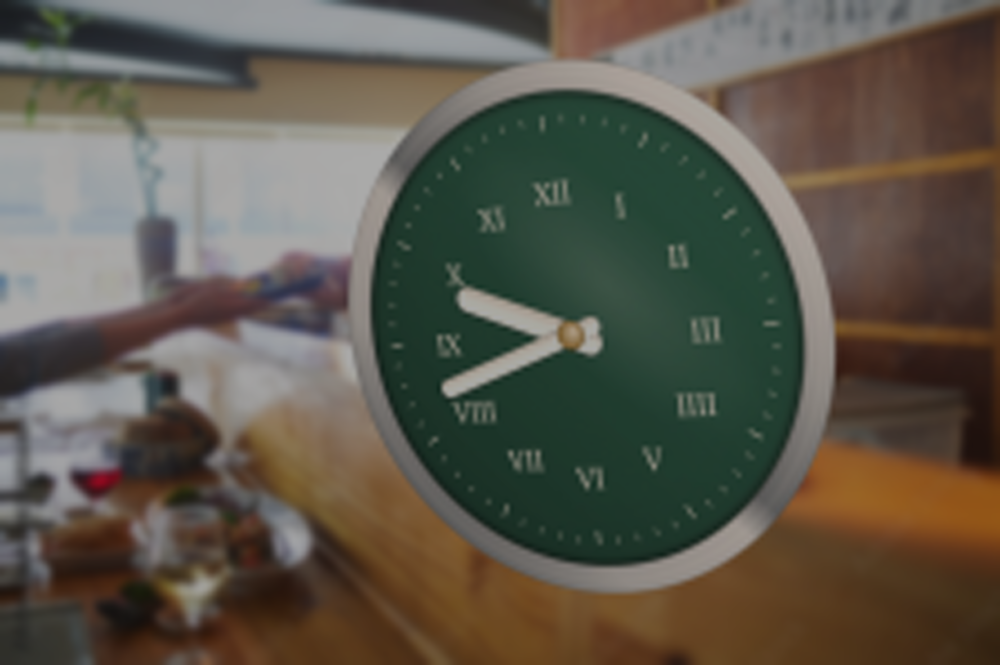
9:42
